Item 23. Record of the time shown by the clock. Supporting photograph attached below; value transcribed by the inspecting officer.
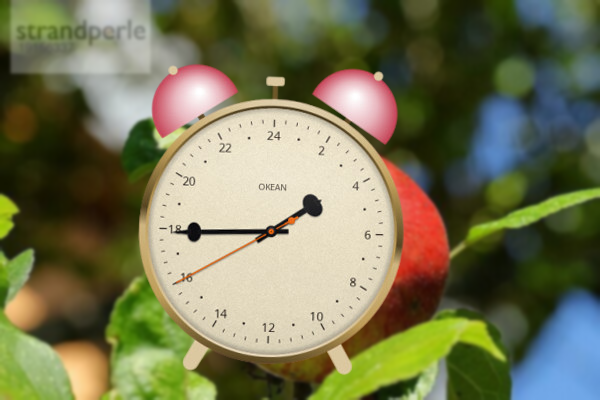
3:44:40
